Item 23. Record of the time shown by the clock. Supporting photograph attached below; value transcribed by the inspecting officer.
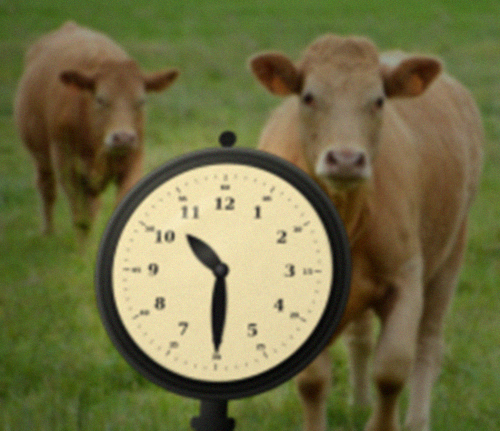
10:30
